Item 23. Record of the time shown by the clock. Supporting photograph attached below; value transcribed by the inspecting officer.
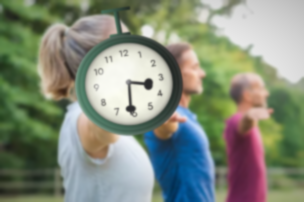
3:31
